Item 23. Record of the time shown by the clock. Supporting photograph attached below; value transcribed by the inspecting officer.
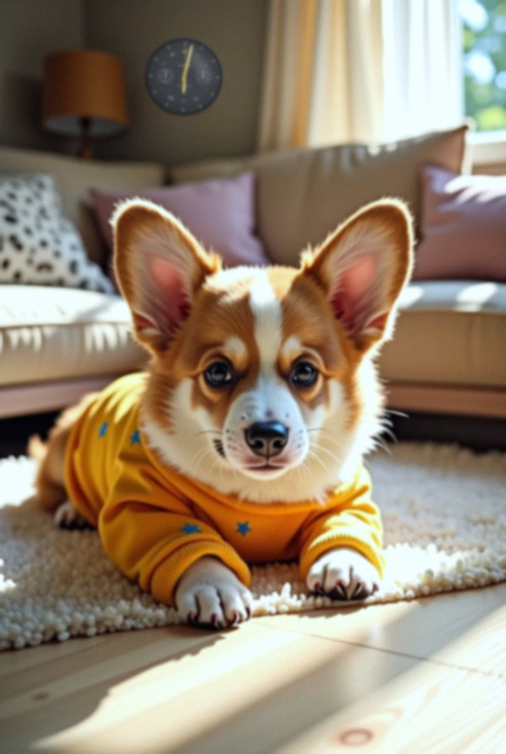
6:02
